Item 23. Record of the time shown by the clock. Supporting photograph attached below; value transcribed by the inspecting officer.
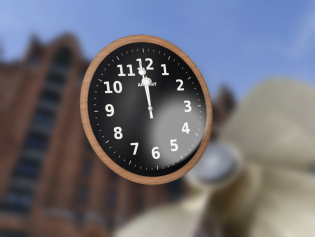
11:59
